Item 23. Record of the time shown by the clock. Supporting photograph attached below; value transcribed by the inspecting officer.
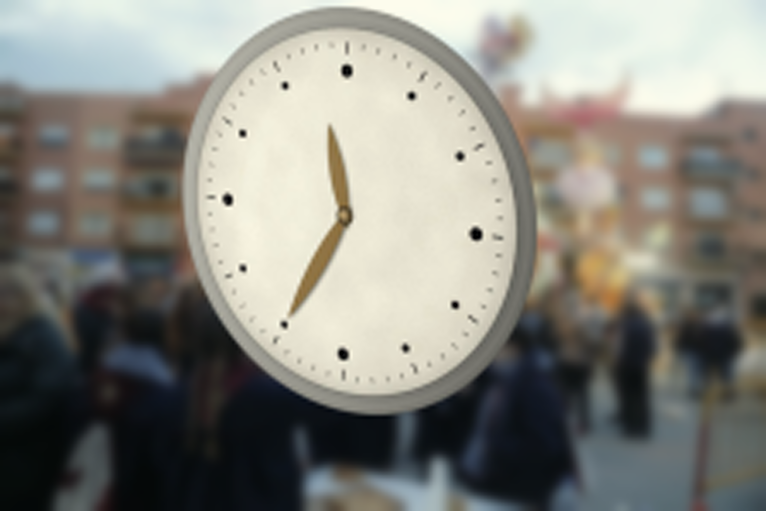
11:35
